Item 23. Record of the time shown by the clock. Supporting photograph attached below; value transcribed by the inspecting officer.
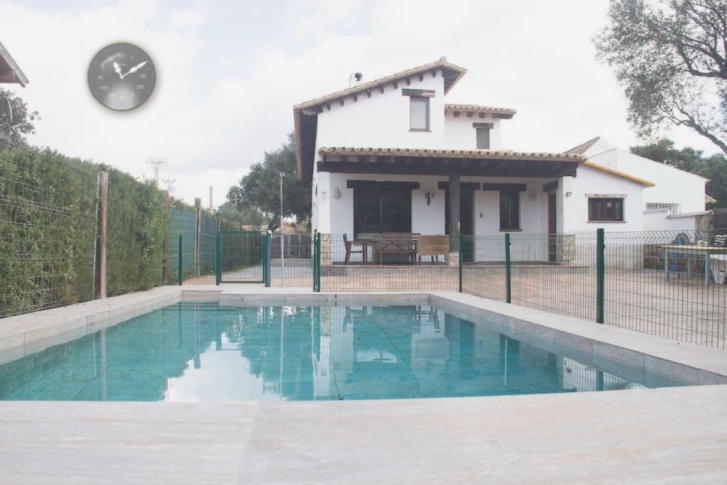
11:10
